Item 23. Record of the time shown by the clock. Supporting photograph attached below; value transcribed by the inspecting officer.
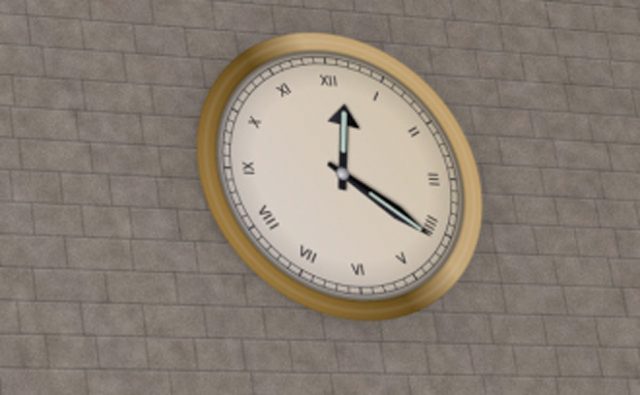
12:21
